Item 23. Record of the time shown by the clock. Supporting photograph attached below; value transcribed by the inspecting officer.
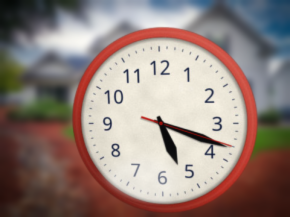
5:18:18
